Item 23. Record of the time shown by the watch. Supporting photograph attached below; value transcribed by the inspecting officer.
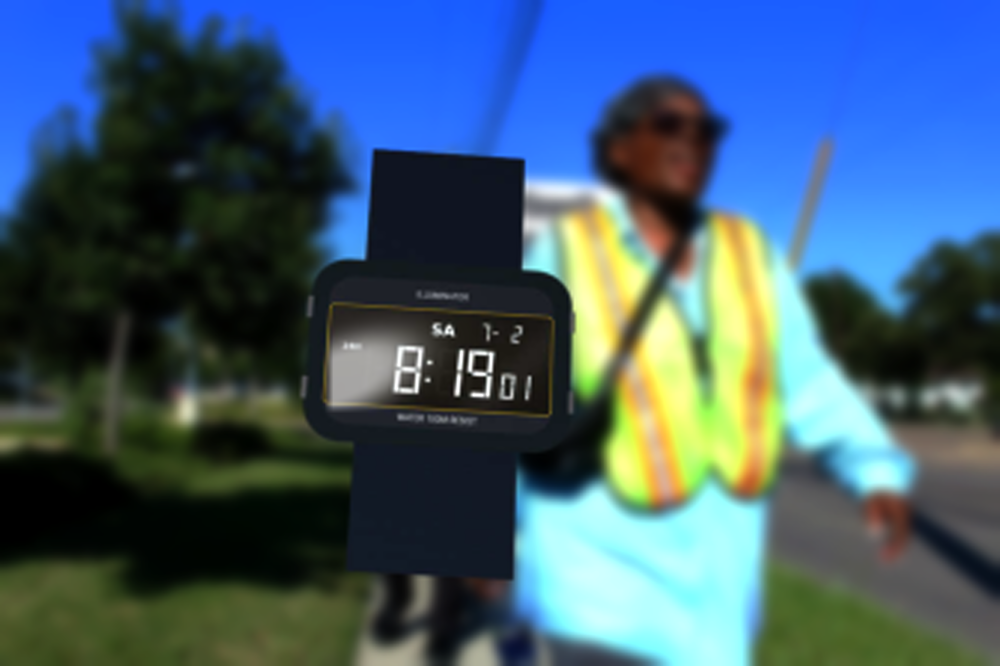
8:19:01
